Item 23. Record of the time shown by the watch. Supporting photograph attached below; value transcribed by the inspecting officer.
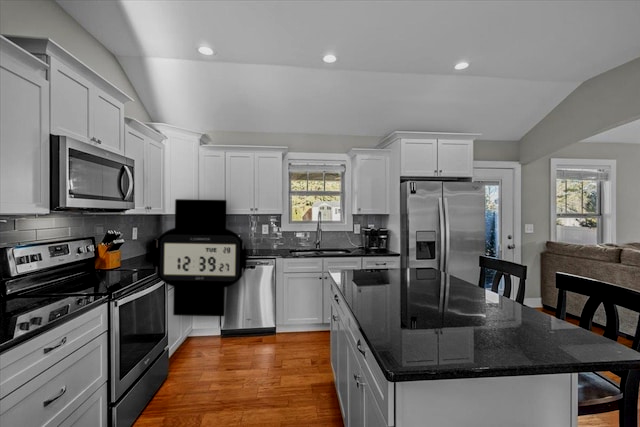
12:39
